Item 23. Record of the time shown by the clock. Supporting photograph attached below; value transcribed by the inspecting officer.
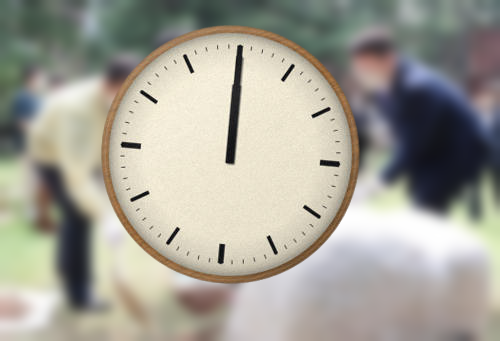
12:00
